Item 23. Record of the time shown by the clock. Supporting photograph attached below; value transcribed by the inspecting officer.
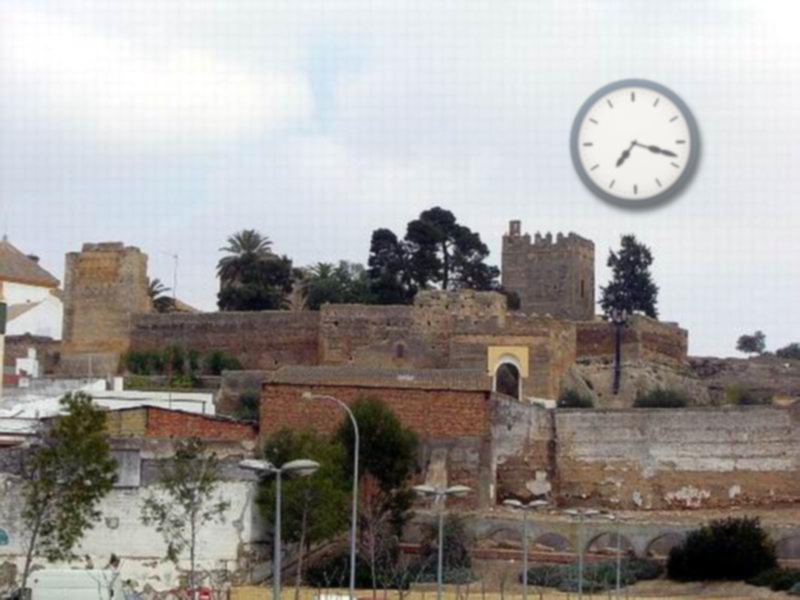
7:18
